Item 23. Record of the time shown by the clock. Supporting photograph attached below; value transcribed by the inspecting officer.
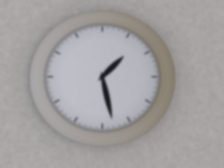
1:28
